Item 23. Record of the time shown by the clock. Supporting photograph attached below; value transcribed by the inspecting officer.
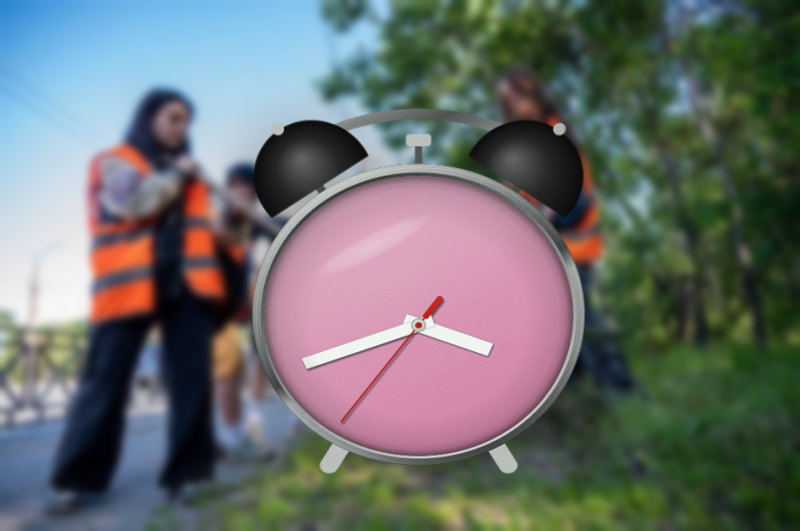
3:41:36
